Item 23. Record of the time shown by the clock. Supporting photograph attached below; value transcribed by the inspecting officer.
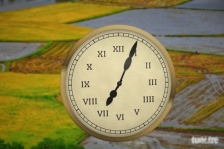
7:04
